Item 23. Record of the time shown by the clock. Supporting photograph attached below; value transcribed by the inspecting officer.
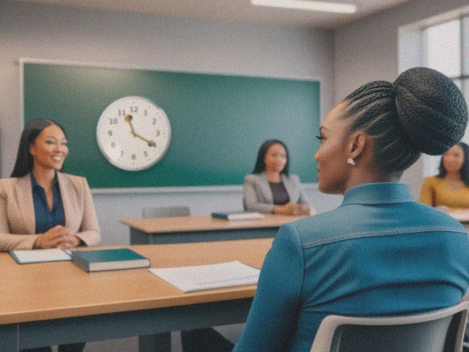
11:20
